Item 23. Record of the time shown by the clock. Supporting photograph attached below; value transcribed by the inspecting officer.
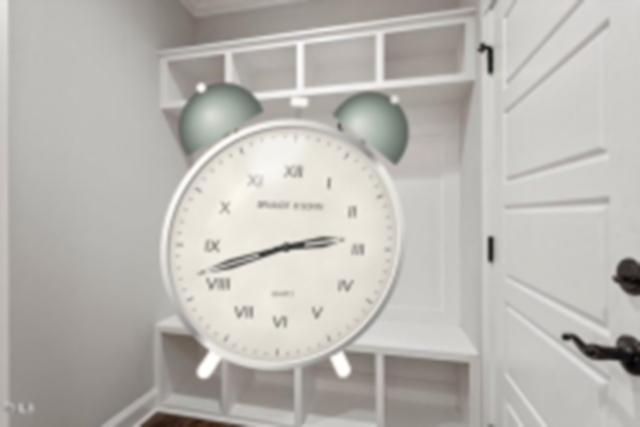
2:42
